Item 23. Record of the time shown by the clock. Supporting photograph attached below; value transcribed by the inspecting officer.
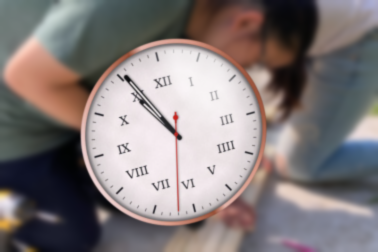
10:55:32
